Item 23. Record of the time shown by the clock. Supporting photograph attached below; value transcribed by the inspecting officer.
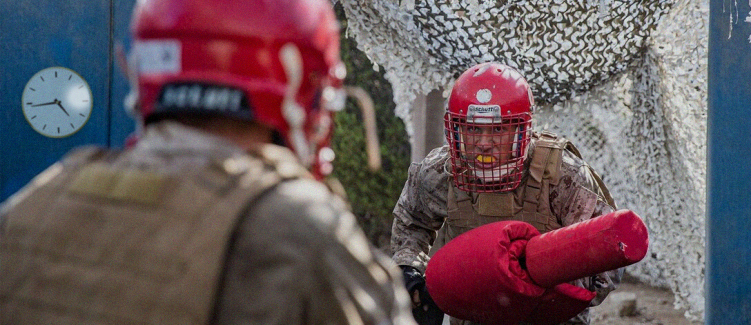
4:44
